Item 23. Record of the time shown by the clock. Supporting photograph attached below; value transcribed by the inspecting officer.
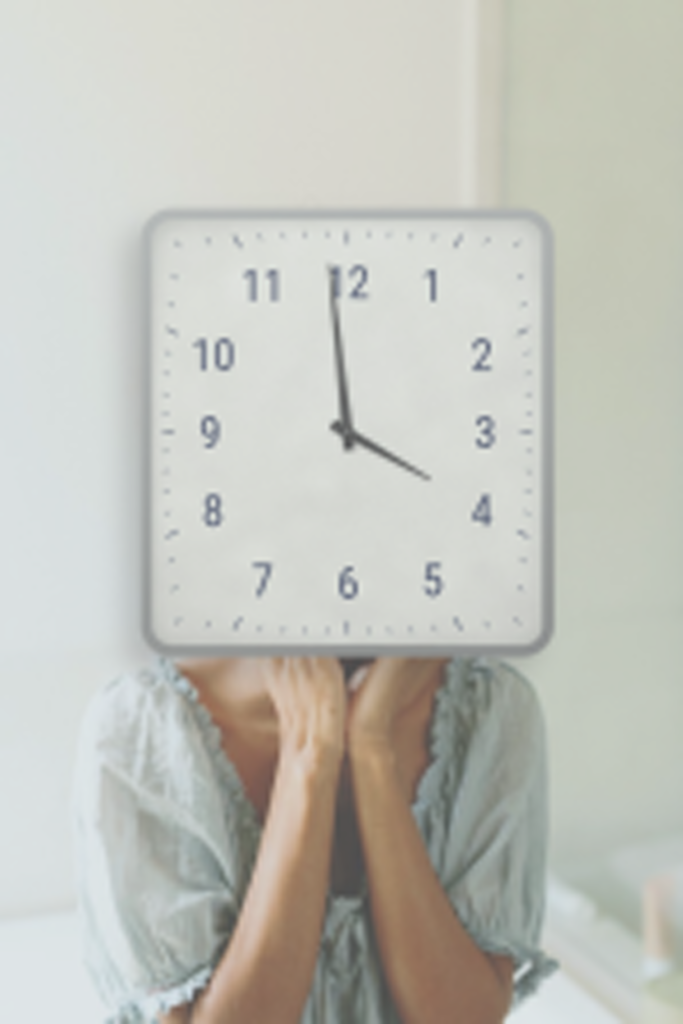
3:59
